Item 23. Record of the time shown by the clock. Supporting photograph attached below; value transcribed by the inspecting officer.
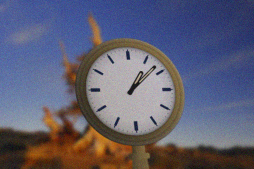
1:08
